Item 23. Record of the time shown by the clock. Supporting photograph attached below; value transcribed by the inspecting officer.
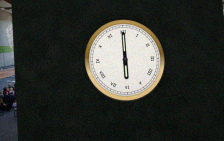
6:00
